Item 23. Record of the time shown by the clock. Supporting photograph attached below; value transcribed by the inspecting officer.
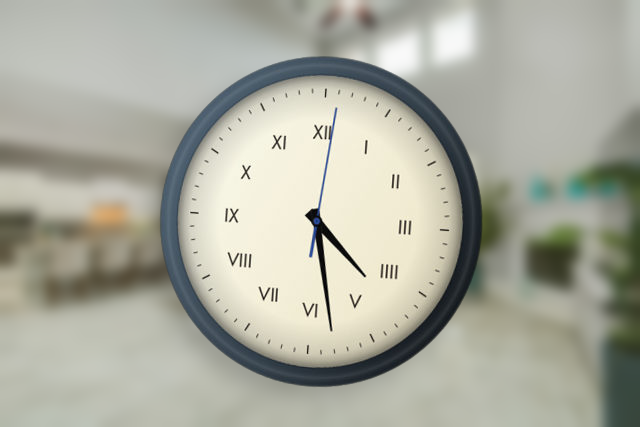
4:28:01
